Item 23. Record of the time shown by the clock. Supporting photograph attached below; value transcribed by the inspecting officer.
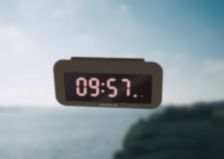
9:57
